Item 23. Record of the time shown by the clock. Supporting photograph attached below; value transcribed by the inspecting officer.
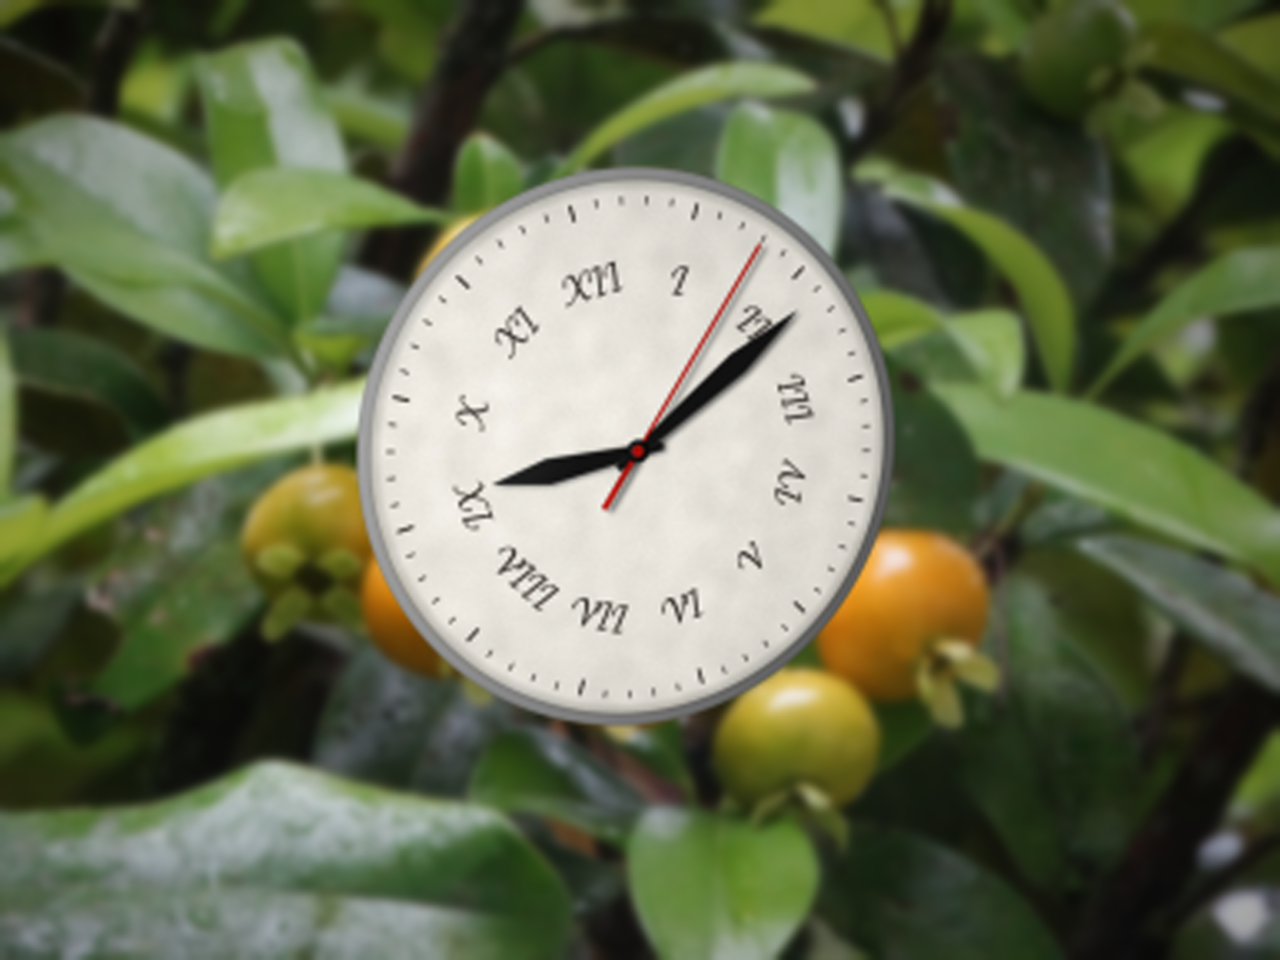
9:11:08
